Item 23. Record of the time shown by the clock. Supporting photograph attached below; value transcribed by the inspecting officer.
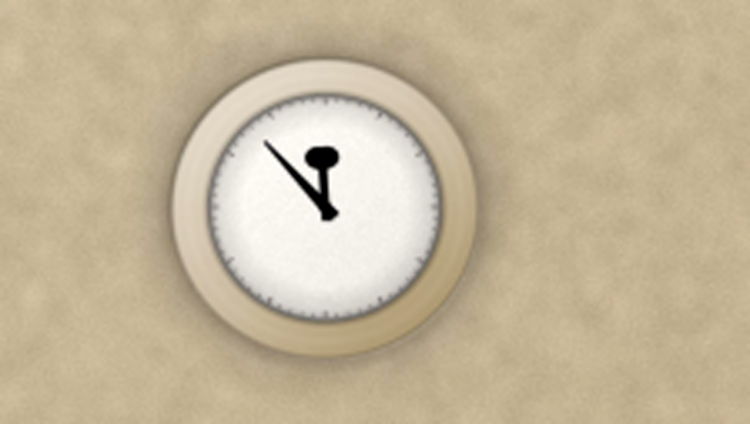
11:53
